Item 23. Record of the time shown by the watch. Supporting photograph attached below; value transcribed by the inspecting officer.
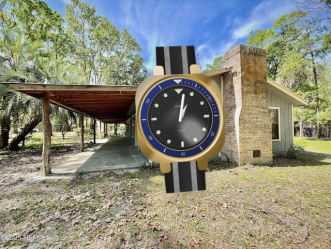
1:02
